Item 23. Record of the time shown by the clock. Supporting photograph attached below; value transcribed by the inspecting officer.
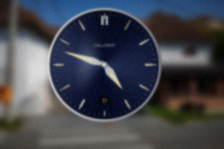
4:48
